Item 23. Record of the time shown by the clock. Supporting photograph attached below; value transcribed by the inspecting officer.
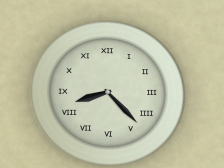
8:23
